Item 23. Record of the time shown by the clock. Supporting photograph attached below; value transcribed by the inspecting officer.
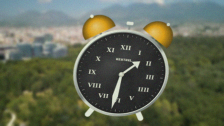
1:31
